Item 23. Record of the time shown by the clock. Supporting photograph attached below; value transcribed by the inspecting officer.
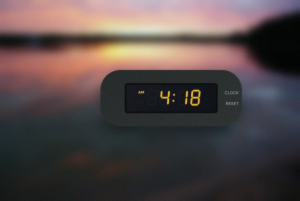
4:18
